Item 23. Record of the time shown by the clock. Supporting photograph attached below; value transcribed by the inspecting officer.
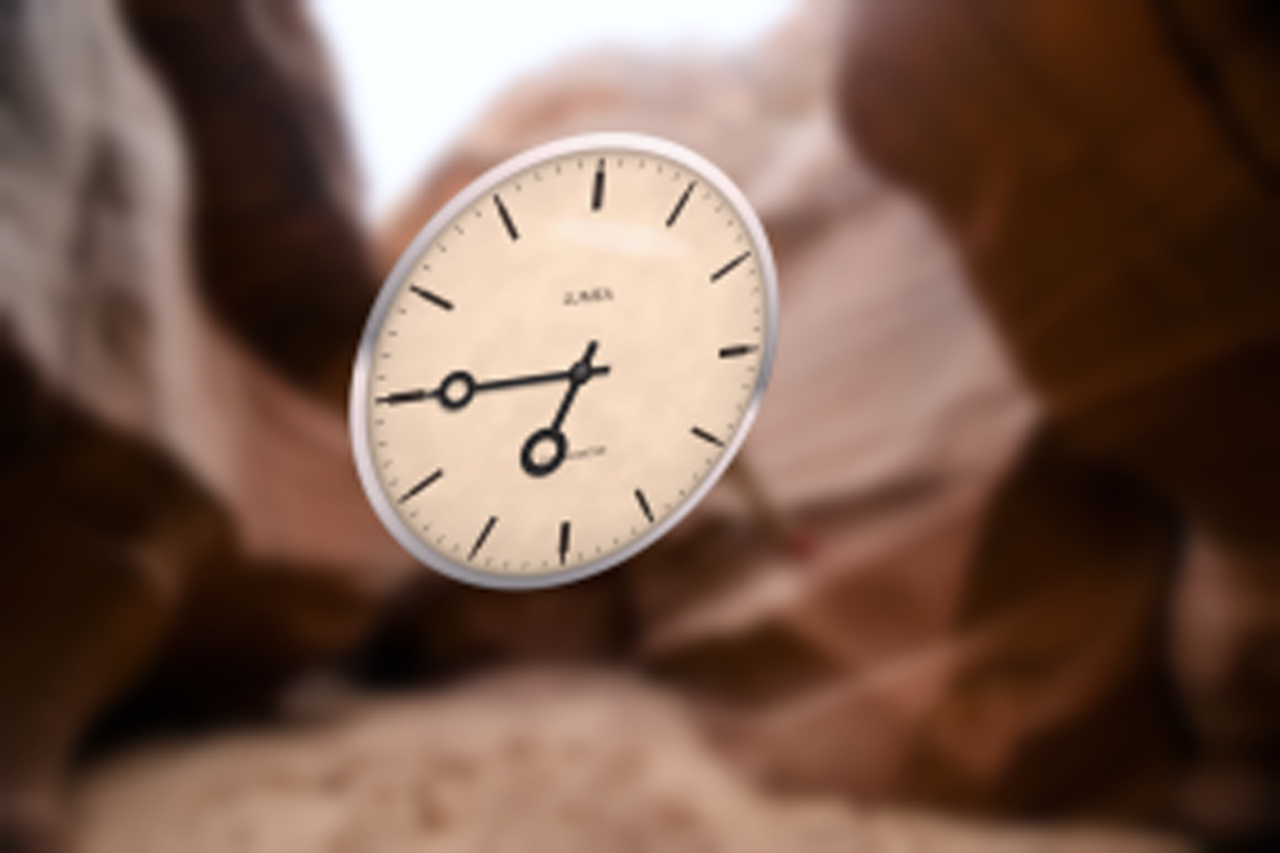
6:45
